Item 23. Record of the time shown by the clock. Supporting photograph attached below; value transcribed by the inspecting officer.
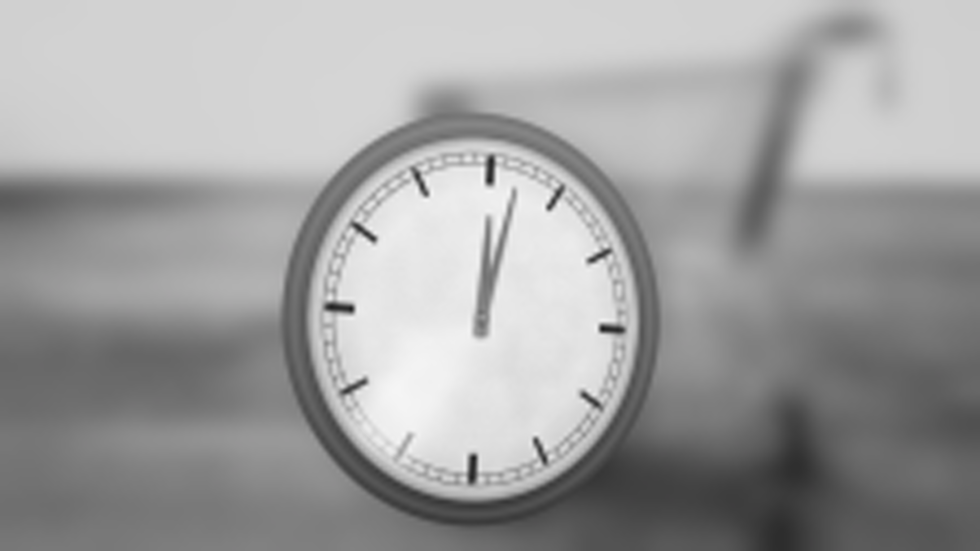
12:02
